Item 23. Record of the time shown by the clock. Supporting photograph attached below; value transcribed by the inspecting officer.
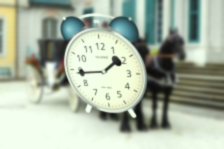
1:44
